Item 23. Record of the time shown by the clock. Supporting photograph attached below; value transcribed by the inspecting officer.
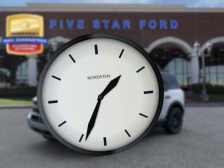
1:34
